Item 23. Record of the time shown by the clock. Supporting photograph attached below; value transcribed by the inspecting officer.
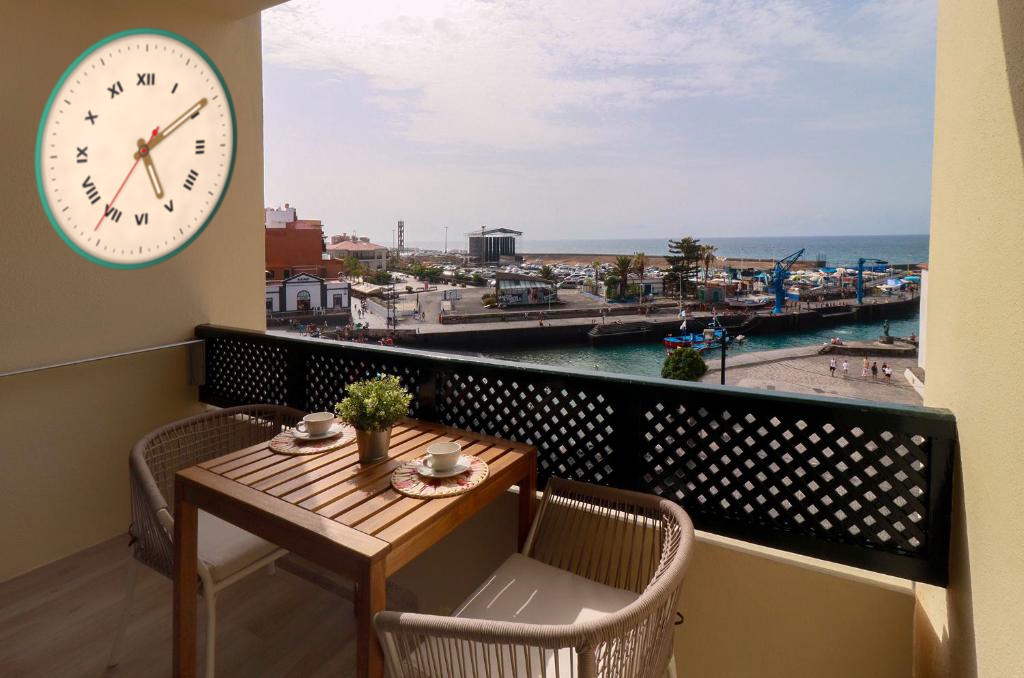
5:09:36
